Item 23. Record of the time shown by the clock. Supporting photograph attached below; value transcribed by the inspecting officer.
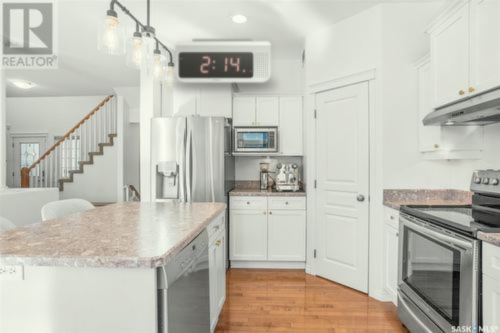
2:14
